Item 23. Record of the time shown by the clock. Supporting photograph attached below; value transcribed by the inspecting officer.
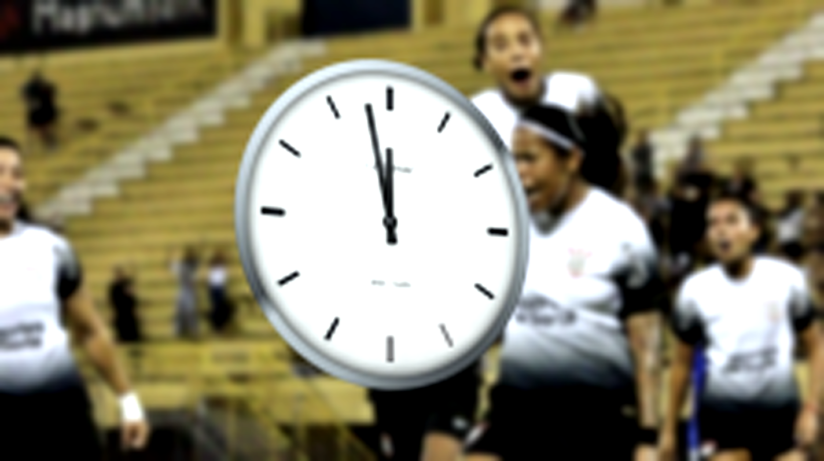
11:58
